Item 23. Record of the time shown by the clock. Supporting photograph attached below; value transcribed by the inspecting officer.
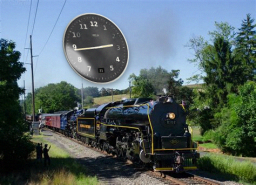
2:44
